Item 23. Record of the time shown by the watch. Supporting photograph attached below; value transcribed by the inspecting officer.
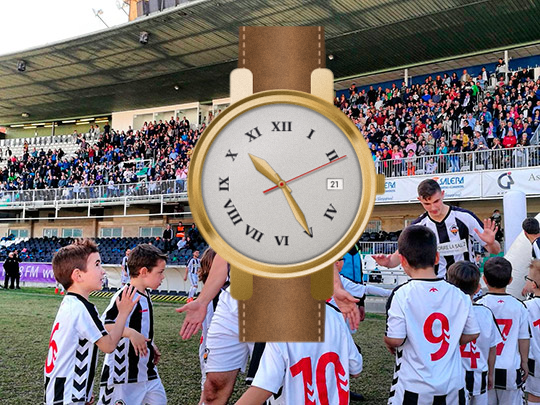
10:25:11
